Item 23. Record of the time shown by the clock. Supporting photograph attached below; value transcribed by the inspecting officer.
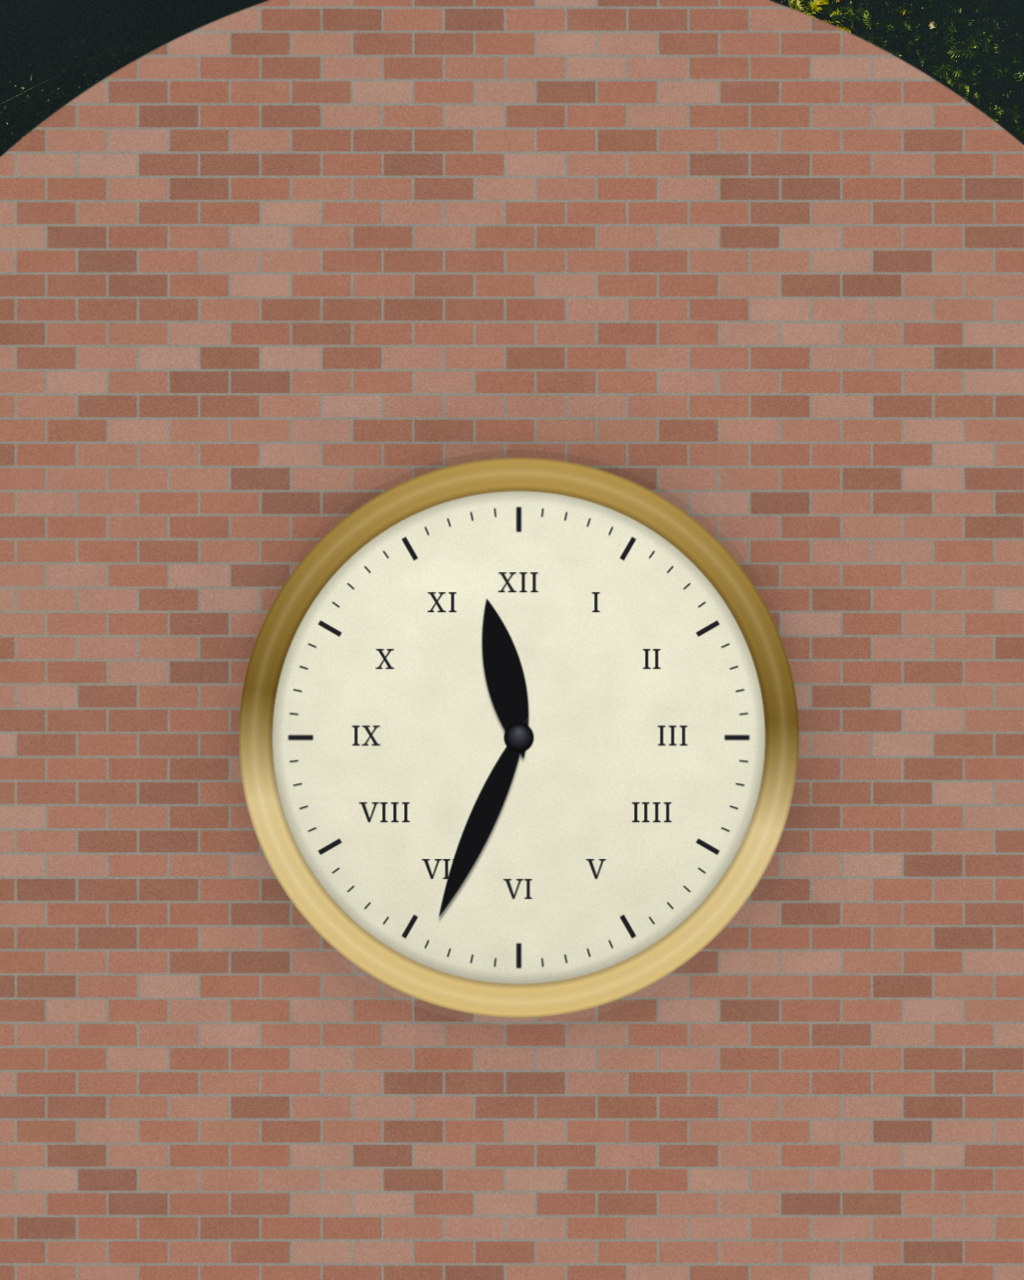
11:34
